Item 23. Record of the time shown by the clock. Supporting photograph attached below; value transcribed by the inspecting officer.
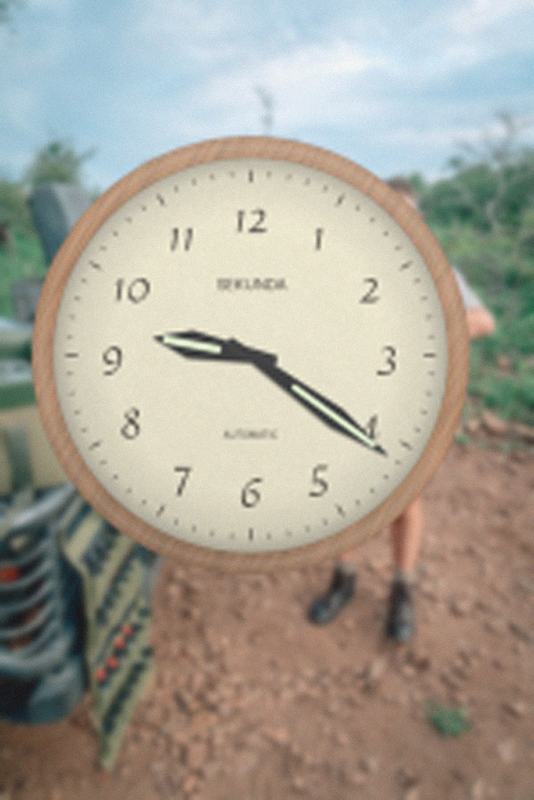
9:21
